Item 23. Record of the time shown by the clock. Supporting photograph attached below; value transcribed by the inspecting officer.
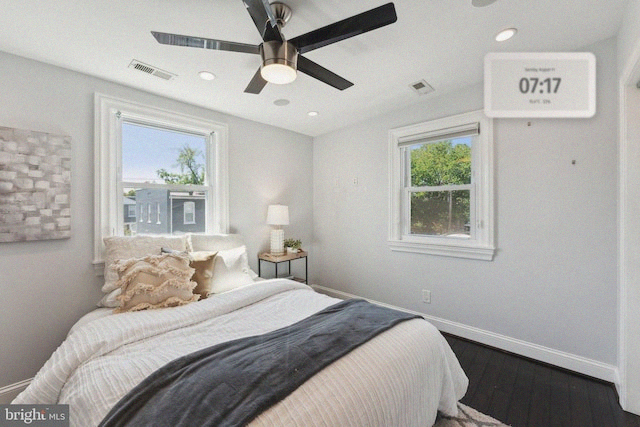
7:17
